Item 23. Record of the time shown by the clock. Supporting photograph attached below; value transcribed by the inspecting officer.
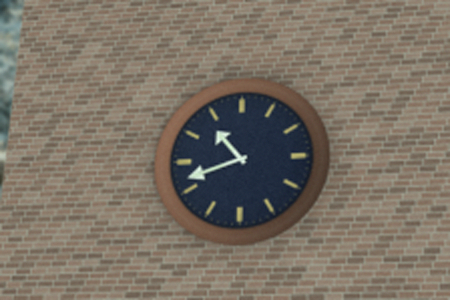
10:42
